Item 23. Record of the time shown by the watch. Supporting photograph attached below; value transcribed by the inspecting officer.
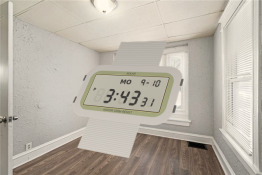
3:43:31
